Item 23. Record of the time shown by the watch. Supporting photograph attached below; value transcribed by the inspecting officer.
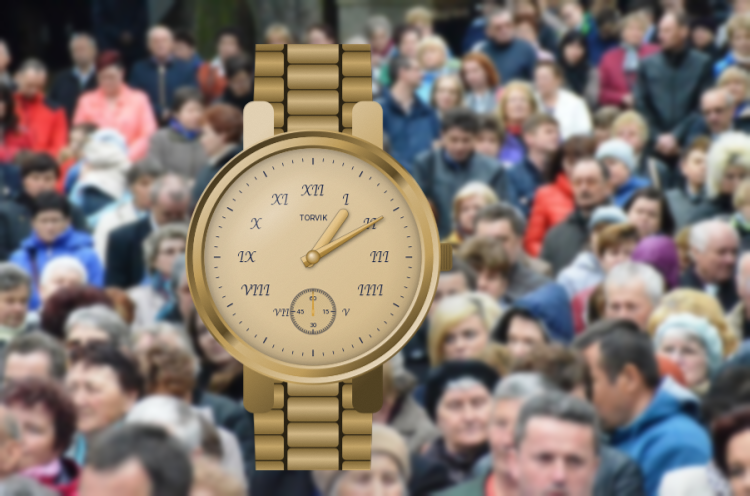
1:10
